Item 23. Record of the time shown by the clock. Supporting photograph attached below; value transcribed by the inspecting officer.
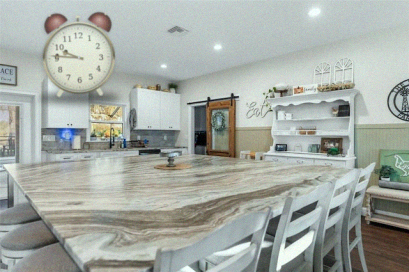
9:46
